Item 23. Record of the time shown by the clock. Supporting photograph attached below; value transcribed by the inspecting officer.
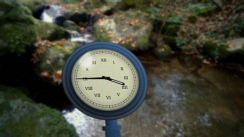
3:45
